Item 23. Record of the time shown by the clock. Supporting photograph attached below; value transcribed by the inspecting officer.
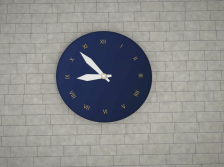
8:53
